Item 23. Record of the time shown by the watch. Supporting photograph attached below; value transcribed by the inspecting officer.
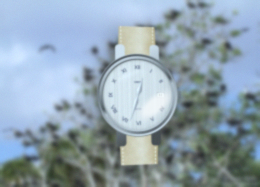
12:33
